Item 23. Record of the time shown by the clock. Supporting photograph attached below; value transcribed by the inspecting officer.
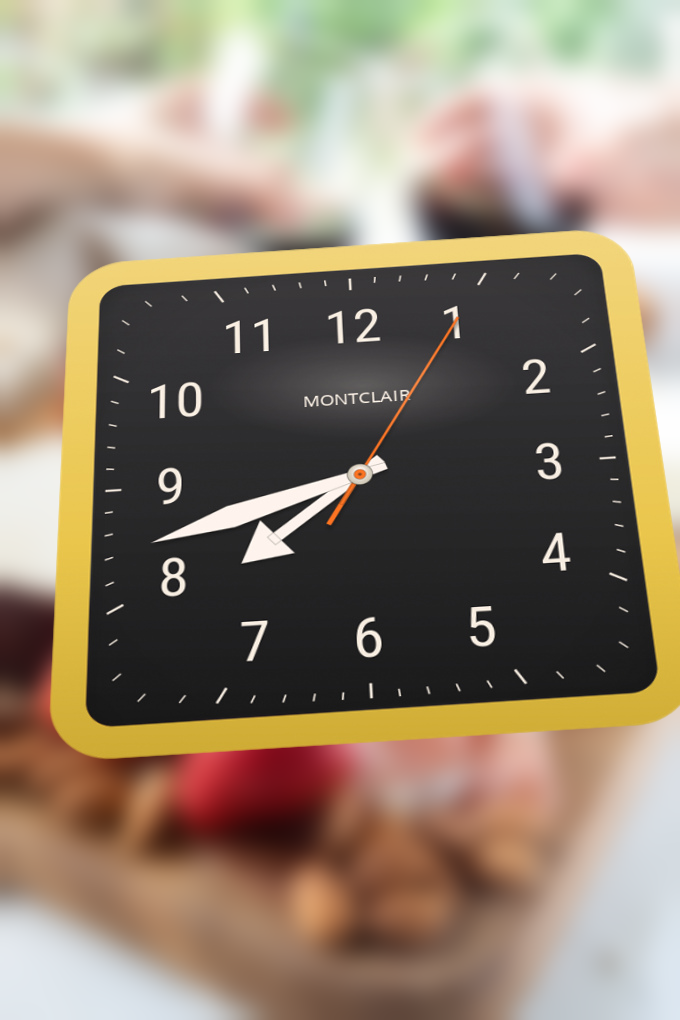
7:42:05
